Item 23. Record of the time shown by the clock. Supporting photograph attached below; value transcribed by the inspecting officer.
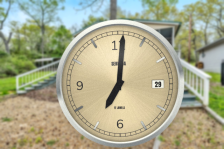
7:01
